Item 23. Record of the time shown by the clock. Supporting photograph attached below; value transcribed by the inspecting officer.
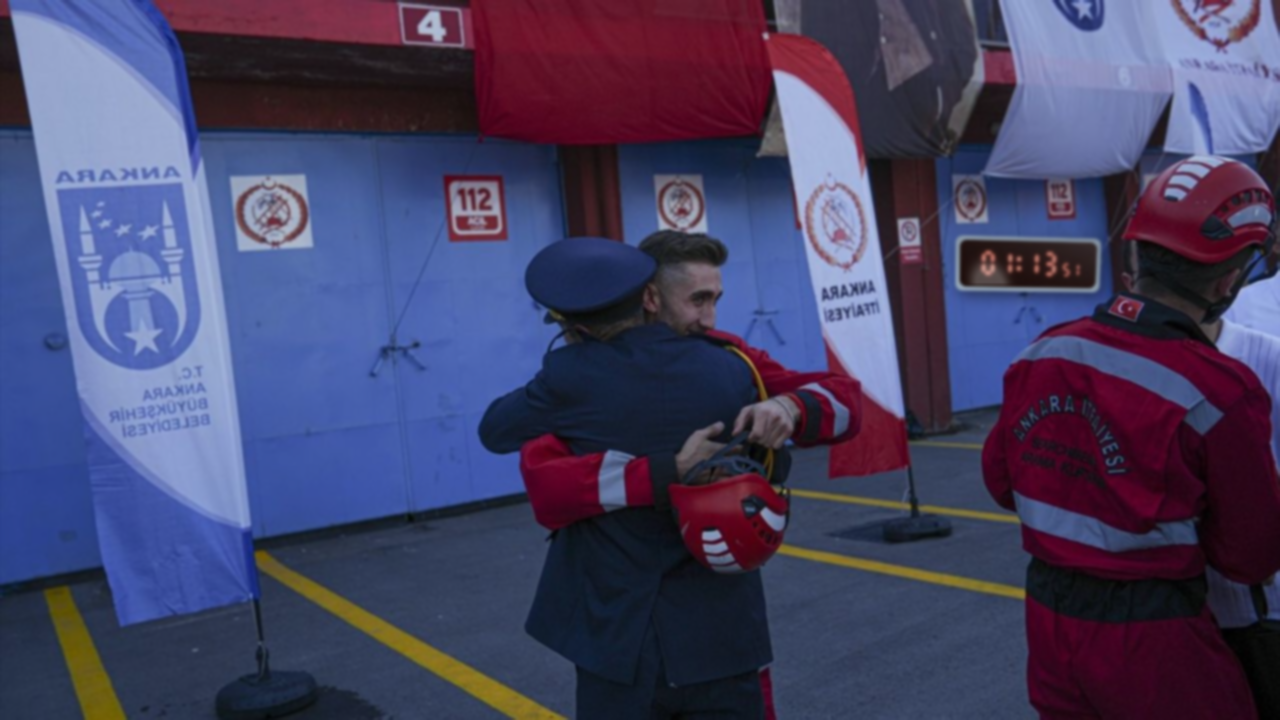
1:13
